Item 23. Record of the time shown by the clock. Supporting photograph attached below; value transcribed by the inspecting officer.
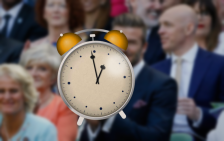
12:59
